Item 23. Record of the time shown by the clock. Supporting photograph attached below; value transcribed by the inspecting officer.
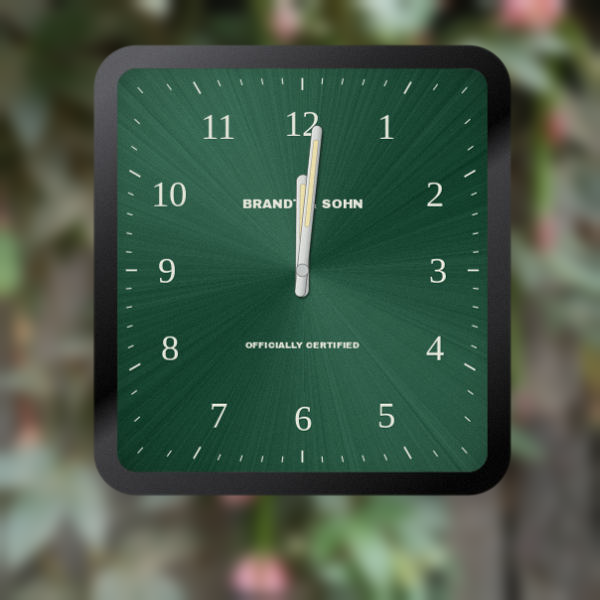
12:01
